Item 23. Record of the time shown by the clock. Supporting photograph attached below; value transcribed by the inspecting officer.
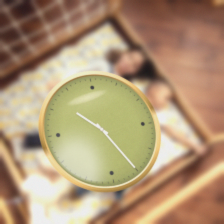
10:25
